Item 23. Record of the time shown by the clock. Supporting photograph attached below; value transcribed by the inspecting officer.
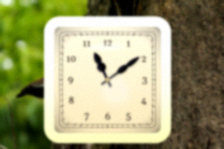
11:09
